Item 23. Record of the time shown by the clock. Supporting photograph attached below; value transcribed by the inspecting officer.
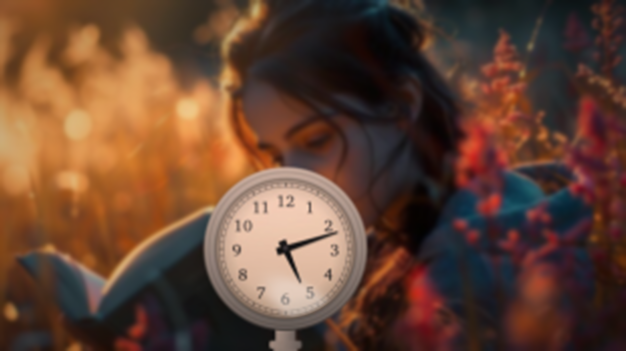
5:12
